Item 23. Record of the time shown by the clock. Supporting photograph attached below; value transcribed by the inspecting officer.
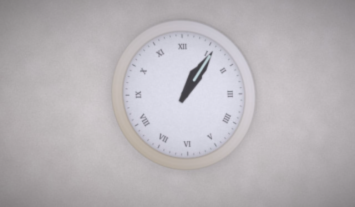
1:06
